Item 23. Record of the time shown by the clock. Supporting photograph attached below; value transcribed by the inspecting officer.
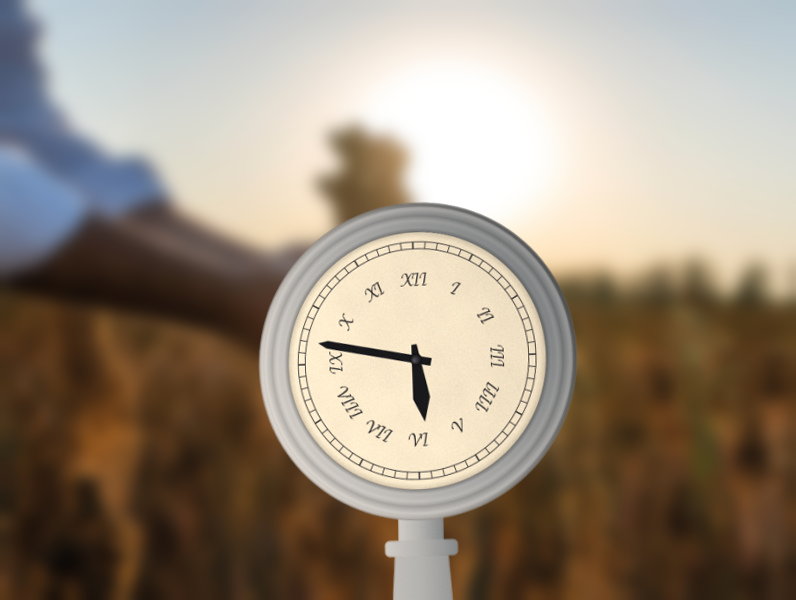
5:47
